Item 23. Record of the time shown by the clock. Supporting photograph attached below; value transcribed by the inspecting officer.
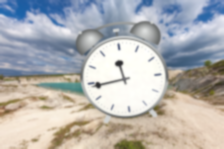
11:44
